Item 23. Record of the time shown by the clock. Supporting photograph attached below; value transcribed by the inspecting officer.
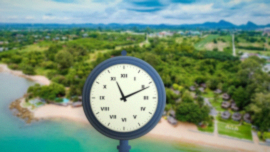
11:11
